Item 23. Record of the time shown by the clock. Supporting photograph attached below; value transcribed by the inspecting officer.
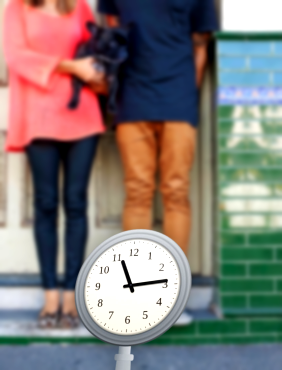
11:14
